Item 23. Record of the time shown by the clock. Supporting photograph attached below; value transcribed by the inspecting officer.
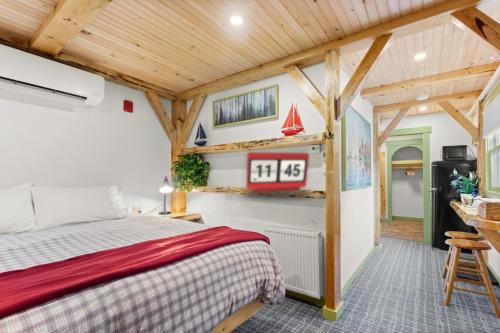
11:45
